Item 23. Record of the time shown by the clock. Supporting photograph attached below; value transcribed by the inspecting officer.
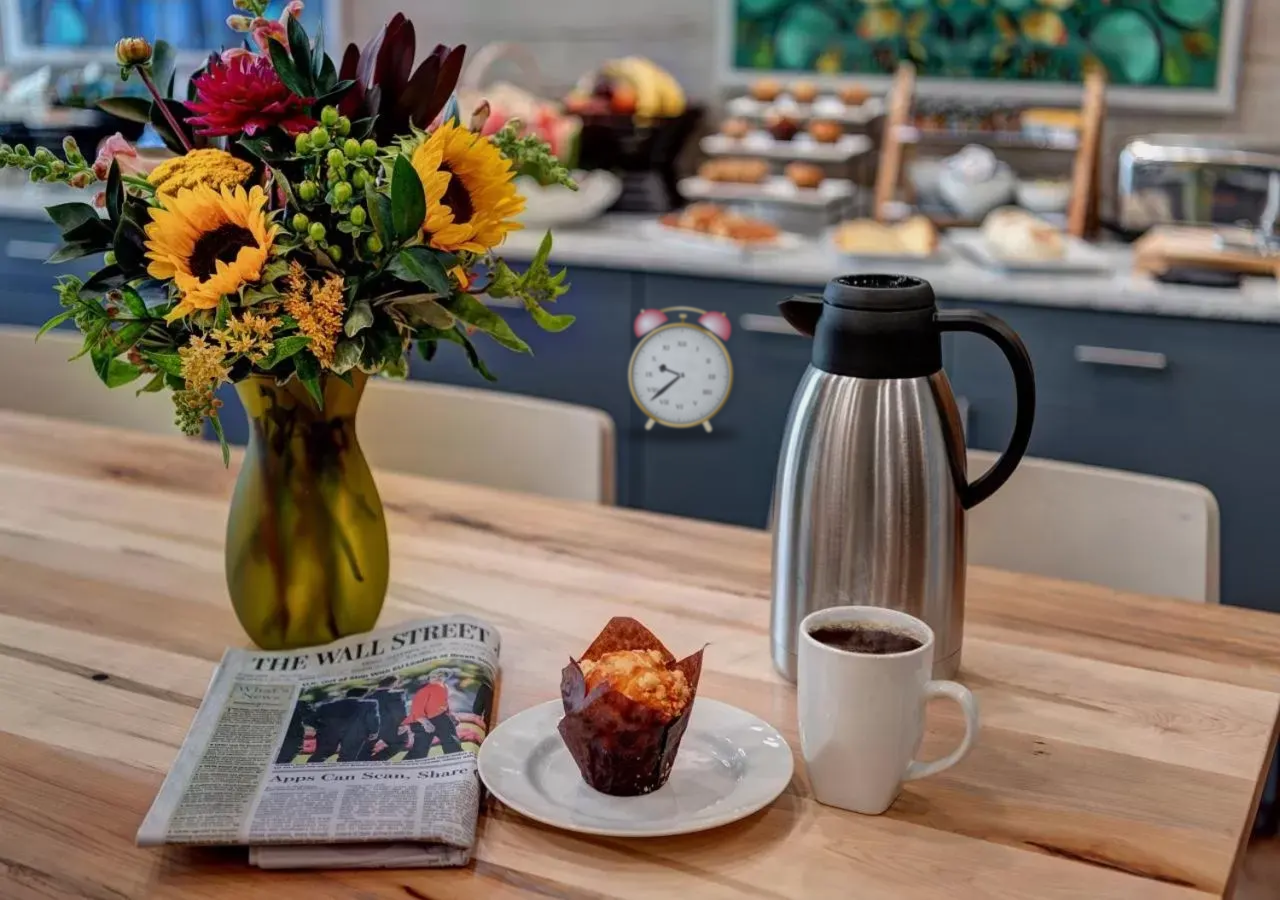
9:38
